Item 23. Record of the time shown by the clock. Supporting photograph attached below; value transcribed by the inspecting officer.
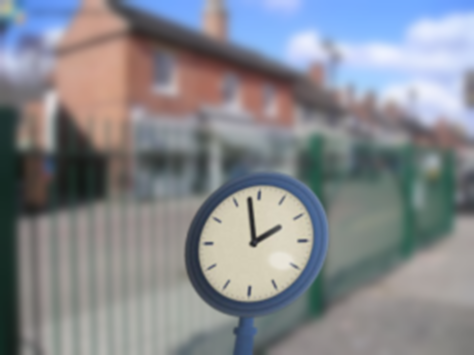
1:58
